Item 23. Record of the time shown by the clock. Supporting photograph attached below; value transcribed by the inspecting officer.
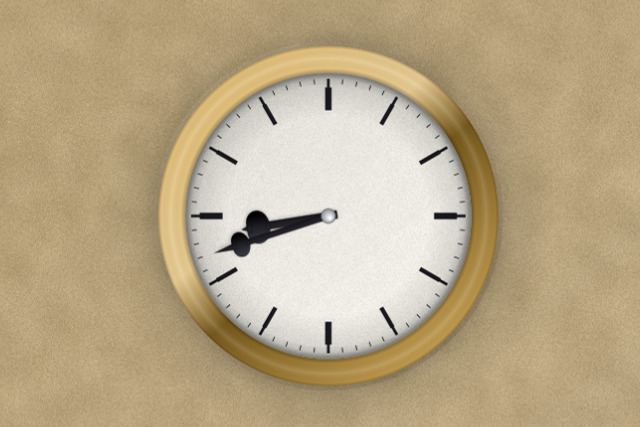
8:42
